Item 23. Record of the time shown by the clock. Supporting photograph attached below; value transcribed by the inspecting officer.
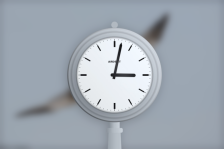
3:02
